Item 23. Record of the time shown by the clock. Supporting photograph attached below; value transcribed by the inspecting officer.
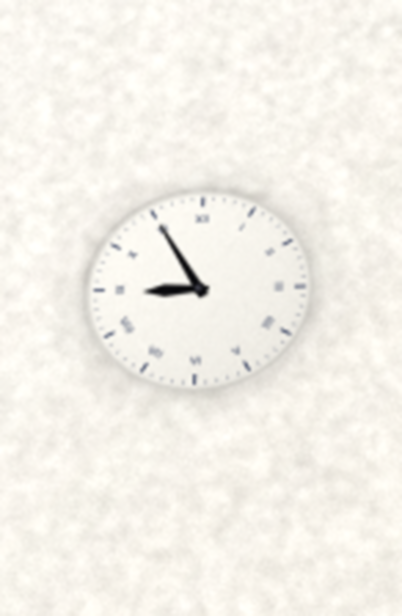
8:55
